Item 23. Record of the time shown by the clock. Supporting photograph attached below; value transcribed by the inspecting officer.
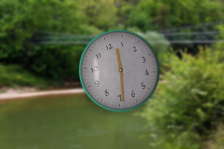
12:34
